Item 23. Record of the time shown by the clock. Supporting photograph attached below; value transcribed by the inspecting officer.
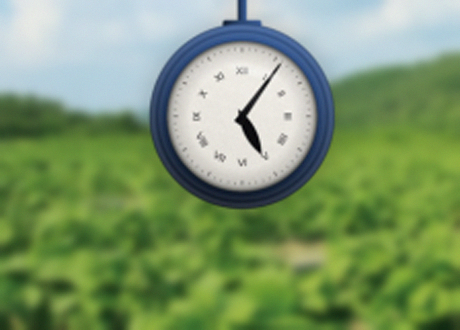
5:06
